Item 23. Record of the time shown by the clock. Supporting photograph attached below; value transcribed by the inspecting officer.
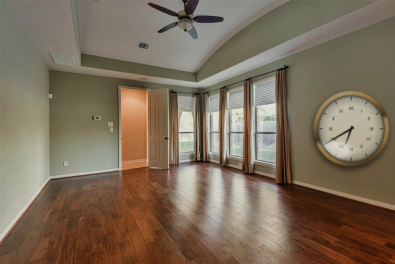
6:40
